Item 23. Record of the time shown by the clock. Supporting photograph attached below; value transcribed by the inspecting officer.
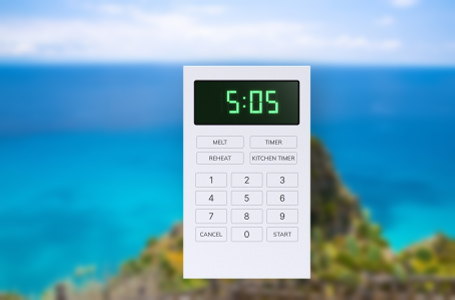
5:05
